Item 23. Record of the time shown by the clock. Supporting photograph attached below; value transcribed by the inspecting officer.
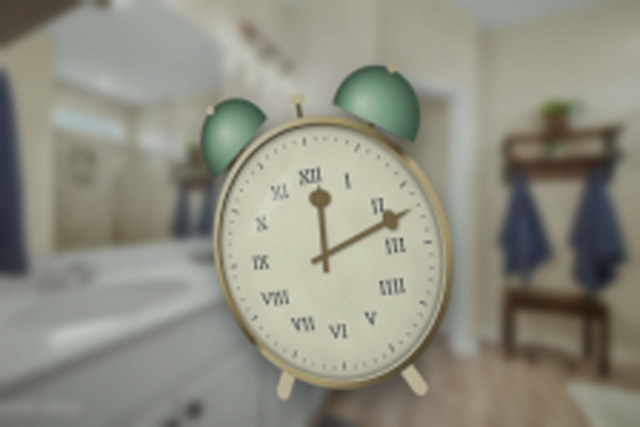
12:12
